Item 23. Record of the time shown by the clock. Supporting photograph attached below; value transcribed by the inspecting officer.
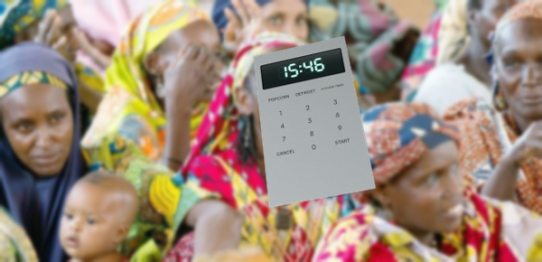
15:46
